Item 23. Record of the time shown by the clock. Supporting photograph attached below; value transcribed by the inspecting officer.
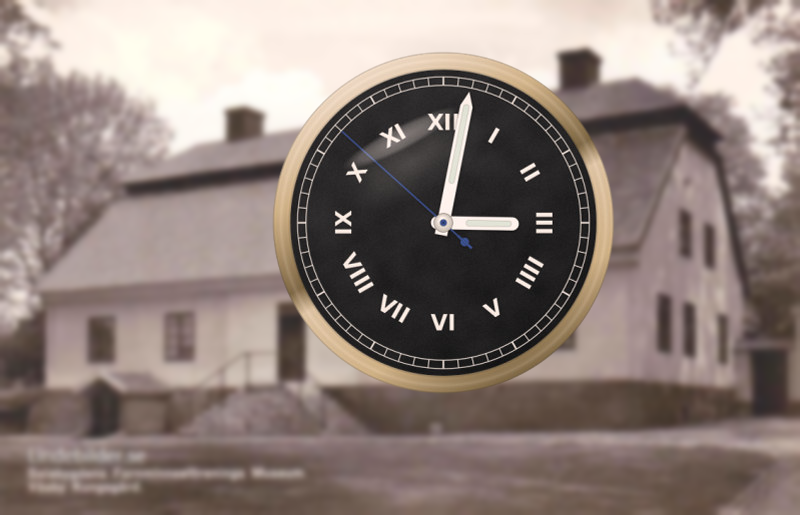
3:01:52
